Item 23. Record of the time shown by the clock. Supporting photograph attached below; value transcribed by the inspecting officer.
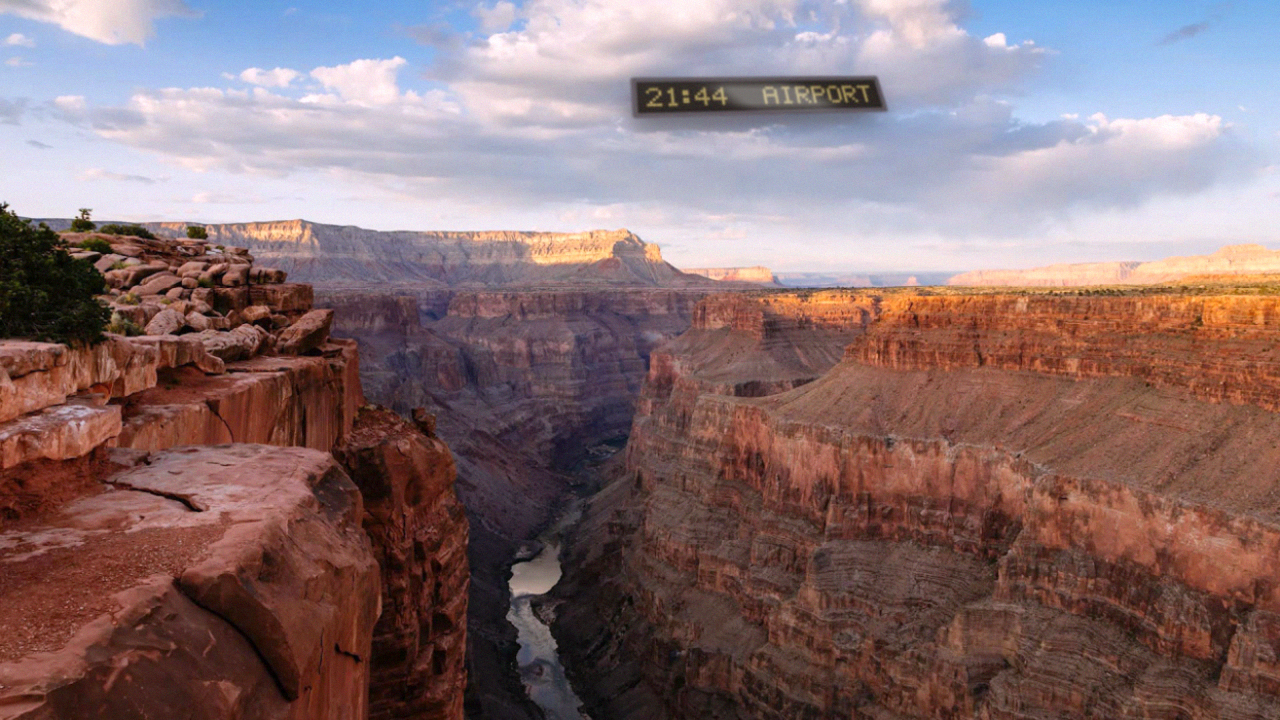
21:44
